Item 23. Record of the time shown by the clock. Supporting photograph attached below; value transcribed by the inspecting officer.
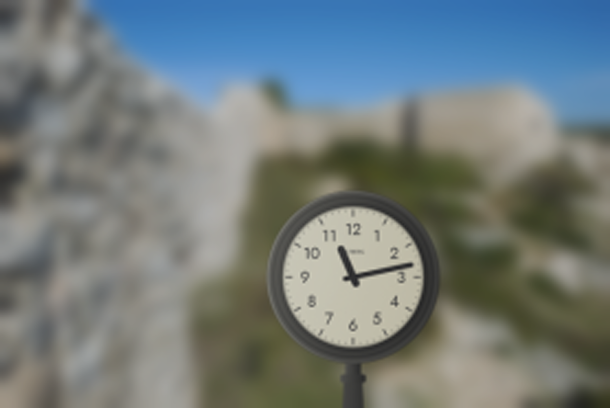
11:13
